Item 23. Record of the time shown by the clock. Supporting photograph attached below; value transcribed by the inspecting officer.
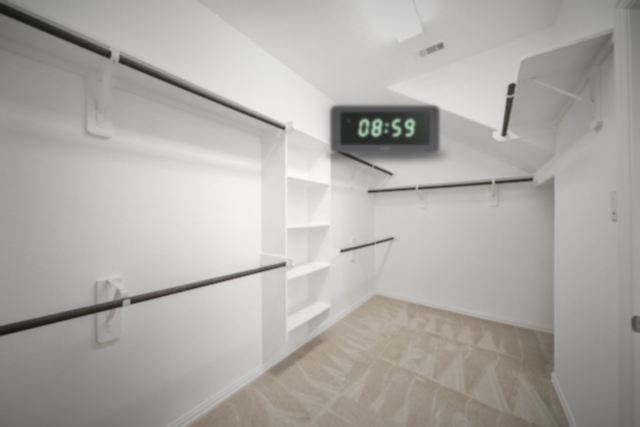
8:59
